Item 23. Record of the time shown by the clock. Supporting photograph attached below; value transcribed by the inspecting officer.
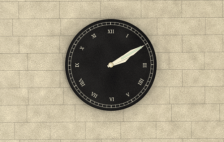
2:10
